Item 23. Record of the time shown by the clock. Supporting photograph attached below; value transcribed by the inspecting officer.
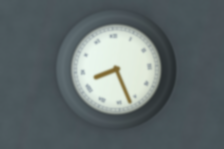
8:27
